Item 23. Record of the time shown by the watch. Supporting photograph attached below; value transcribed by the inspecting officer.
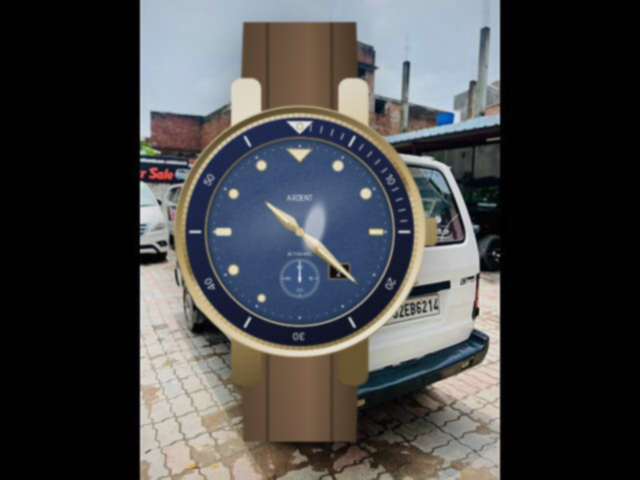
10:22
